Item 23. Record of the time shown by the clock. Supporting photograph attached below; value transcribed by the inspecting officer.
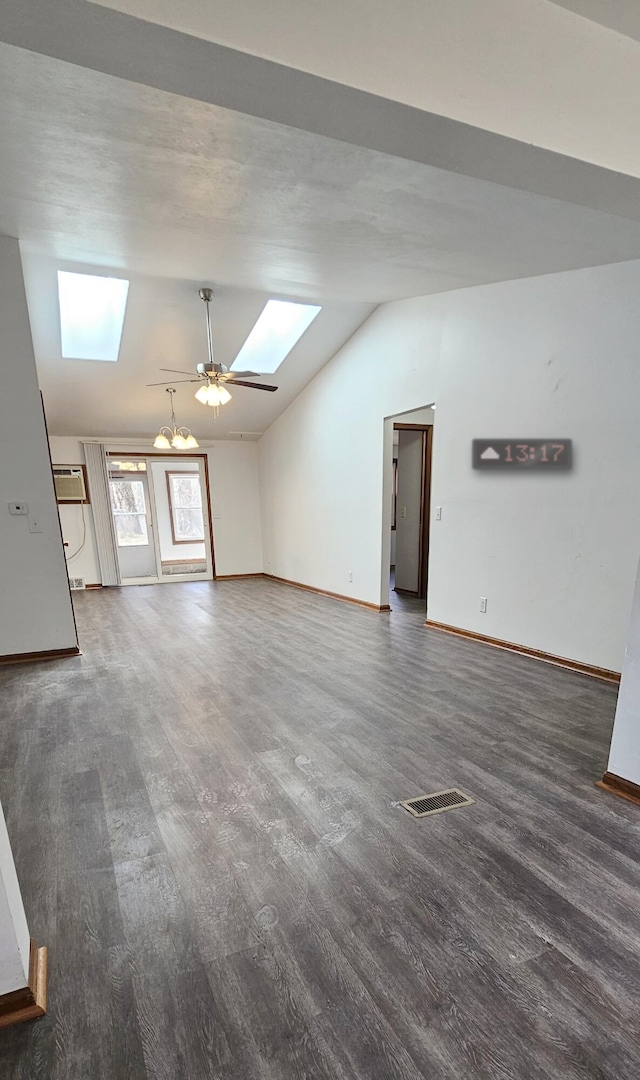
13:17
